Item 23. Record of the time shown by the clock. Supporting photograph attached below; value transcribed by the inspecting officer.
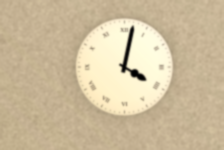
4:02
